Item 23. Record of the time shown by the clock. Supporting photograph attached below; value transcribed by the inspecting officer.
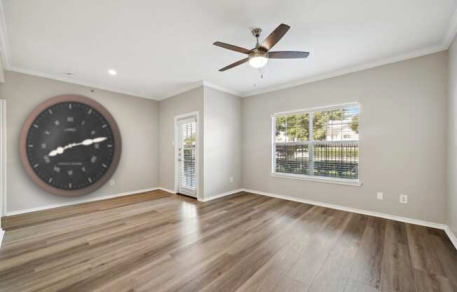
8:13
